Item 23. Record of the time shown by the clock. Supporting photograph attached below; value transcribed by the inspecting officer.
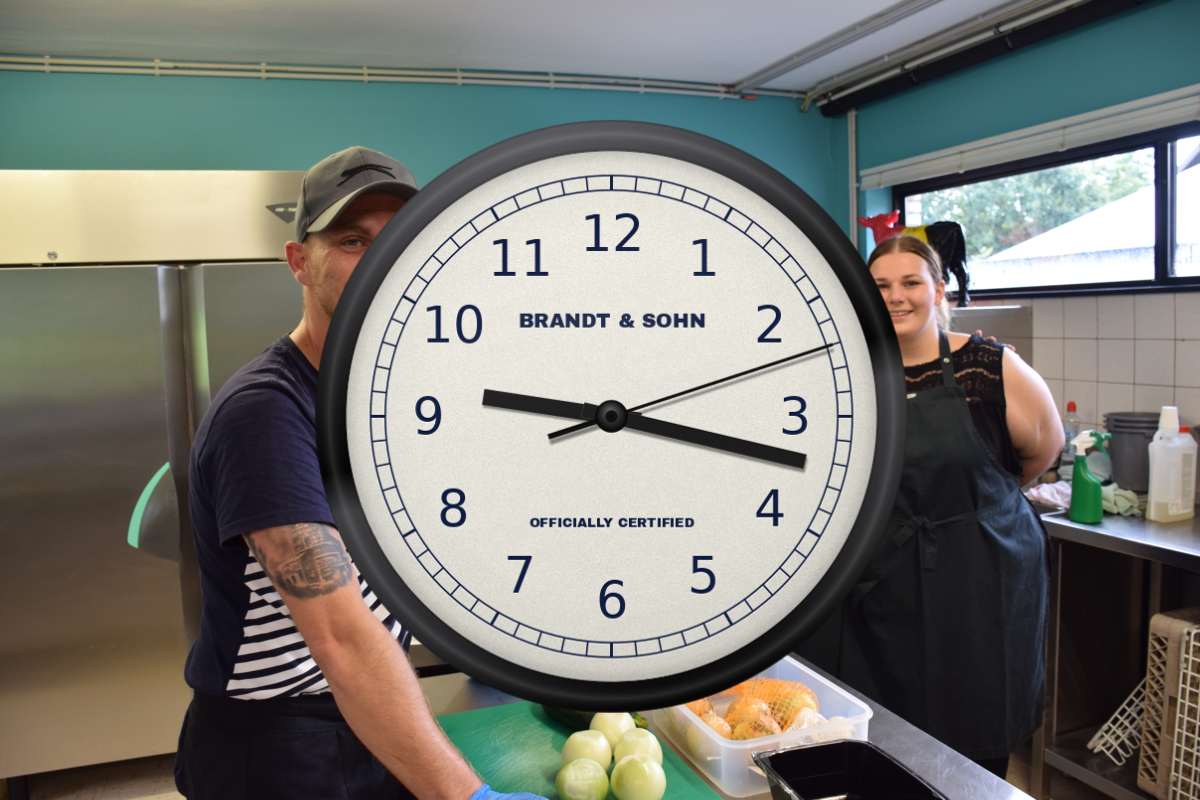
9:17:12
